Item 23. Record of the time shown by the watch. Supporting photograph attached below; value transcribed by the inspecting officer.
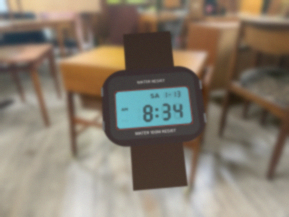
8:34
